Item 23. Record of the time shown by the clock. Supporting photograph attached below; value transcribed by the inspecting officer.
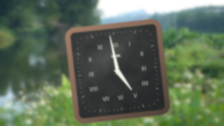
4:59
